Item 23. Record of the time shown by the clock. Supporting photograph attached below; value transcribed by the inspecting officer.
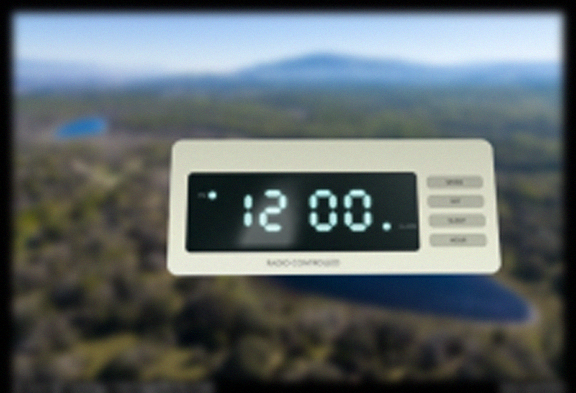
12:00
